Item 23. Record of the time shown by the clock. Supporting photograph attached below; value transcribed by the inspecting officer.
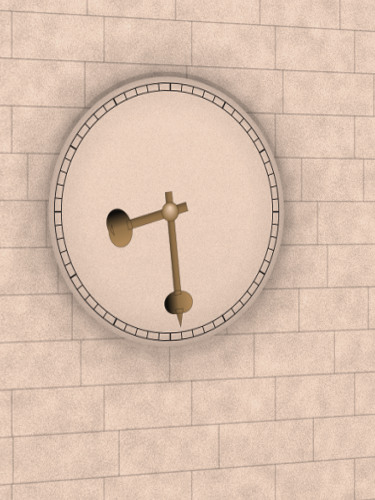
8:29
